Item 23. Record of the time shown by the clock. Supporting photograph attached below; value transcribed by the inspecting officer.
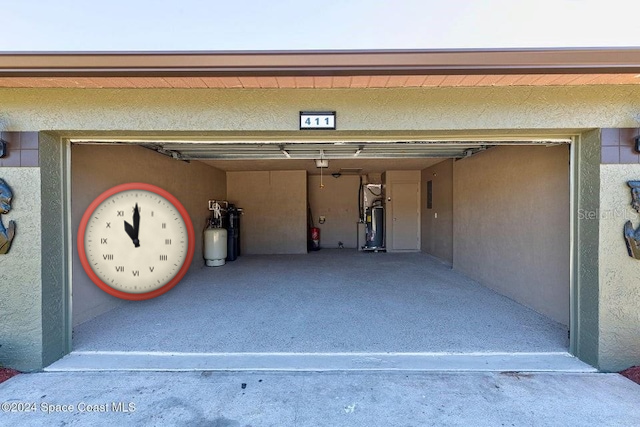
11:00
